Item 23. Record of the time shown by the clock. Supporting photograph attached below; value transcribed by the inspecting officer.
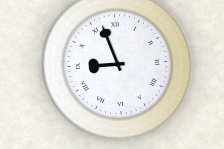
8:57
